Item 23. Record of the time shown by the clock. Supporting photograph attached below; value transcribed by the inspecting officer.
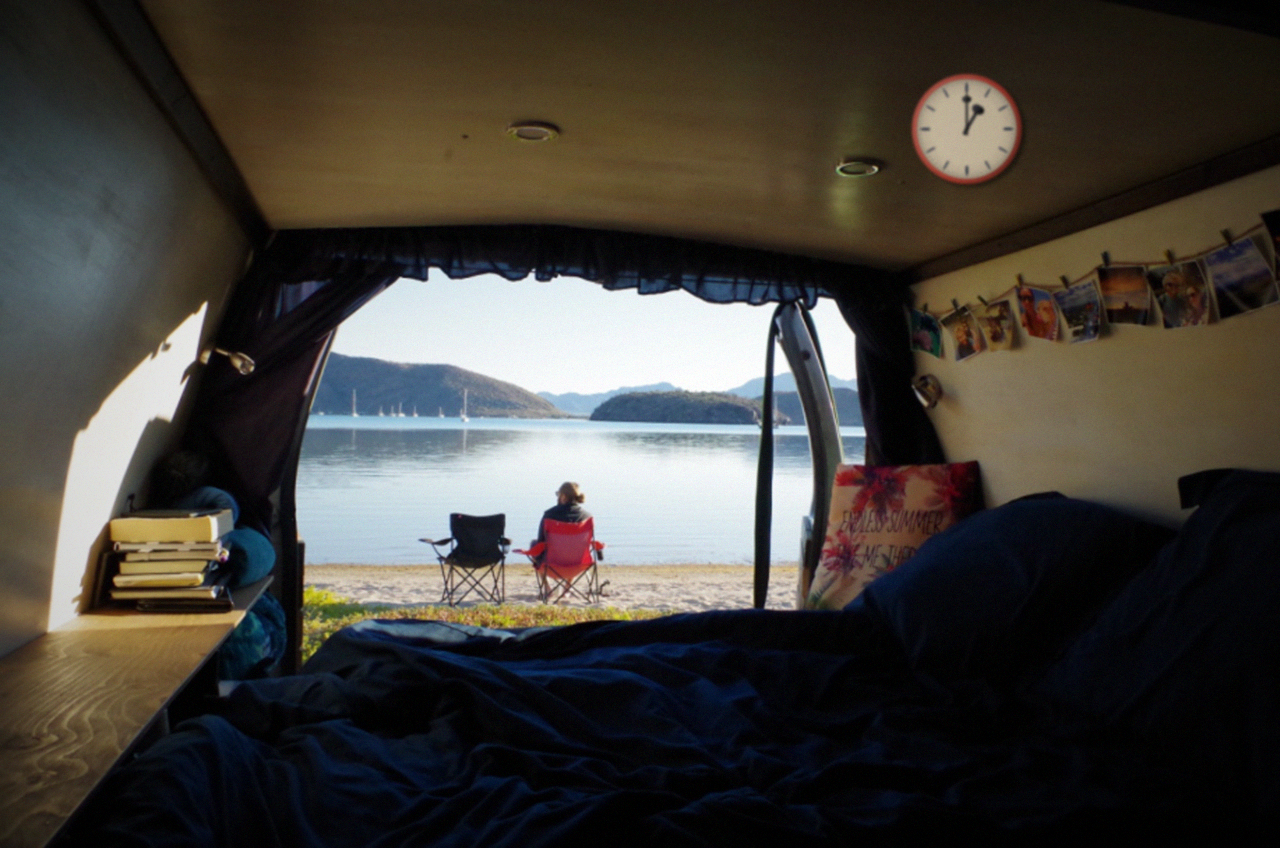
1:00
